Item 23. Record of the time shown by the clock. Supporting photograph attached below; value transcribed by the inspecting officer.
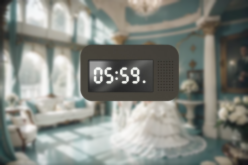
5:59
